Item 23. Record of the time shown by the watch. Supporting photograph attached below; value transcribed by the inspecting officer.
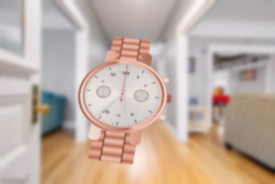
5:36
